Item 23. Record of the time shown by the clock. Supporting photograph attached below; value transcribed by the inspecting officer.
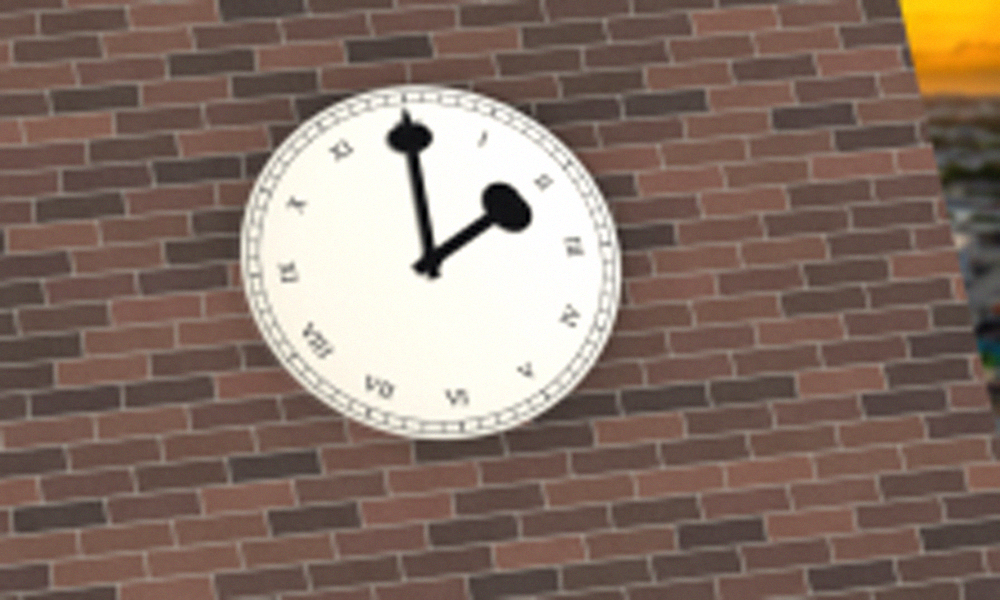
2:00
